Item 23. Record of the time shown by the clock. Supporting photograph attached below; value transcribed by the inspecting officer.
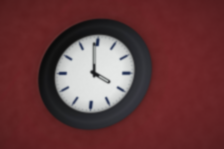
3:59
